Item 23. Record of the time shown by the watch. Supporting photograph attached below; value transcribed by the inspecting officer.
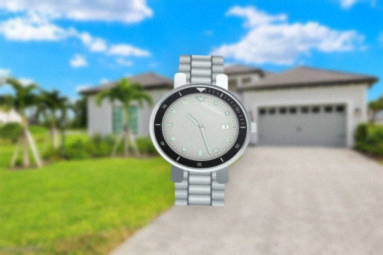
10:27
